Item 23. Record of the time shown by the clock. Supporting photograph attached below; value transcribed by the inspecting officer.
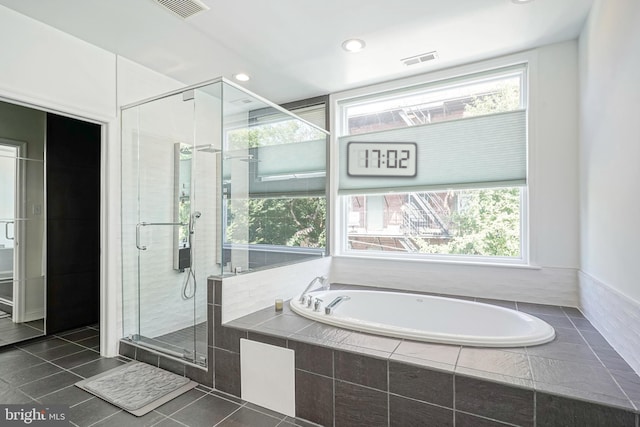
17:02
